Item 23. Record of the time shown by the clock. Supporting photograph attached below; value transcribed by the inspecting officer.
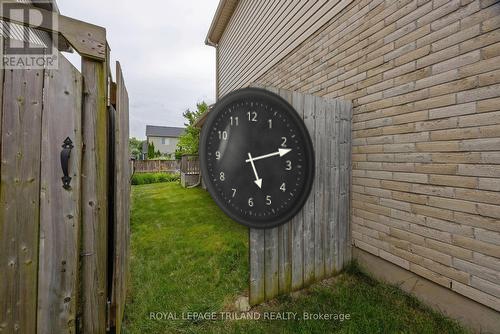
5:12
